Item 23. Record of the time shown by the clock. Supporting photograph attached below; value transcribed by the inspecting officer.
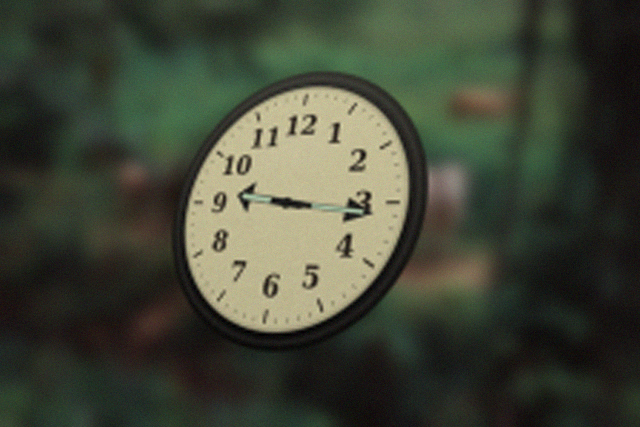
9:16
